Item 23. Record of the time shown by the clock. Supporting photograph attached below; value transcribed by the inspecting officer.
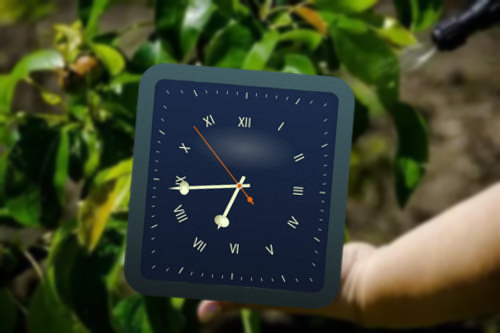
6:43:53
